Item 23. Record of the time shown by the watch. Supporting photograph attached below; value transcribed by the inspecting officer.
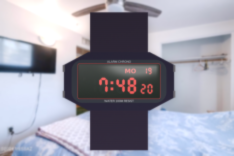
7:48:20
